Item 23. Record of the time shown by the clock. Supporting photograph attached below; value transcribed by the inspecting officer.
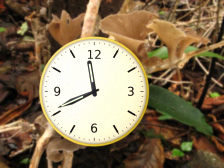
11:41
